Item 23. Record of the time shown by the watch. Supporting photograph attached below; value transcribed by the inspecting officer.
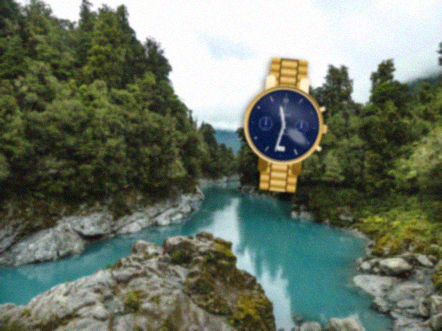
11:32
